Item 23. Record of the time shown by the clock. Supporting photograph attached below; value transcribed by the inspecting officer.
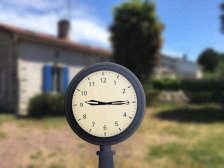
9:15
